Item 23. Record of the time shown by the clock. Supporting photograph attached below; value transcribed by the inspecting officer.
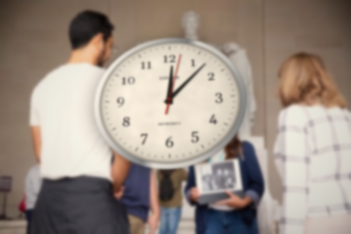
12:07:02
